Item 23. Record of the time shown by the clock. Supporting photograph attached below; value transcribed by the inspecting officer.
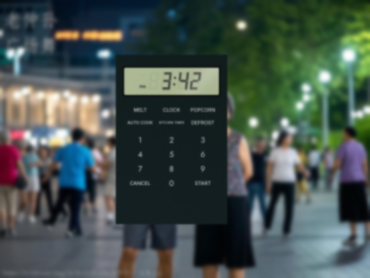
3:42
